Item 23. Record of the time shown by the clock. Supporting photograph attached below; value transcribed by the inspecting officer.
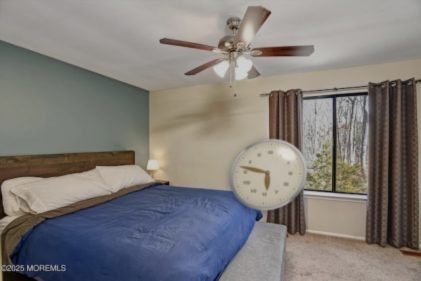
5:47
